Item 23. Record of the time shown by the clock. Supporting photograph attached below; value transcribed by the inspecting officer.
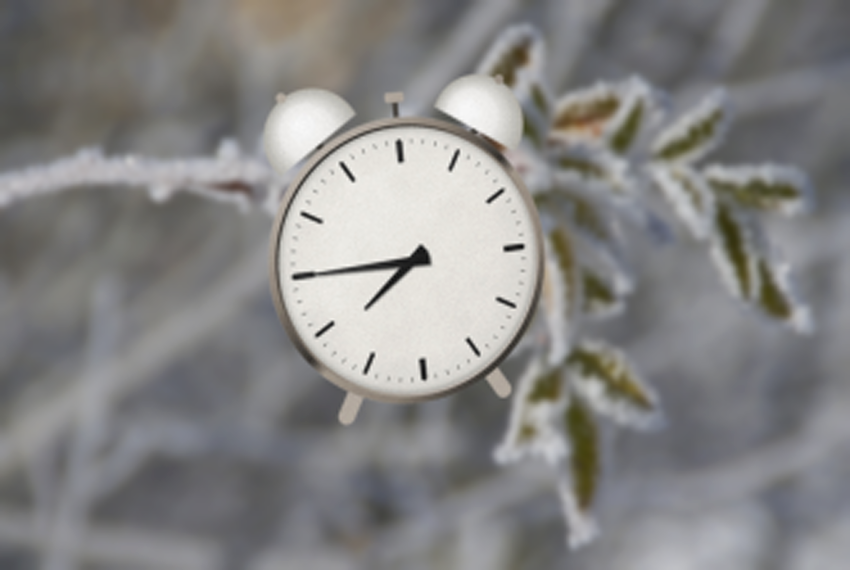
7:45
